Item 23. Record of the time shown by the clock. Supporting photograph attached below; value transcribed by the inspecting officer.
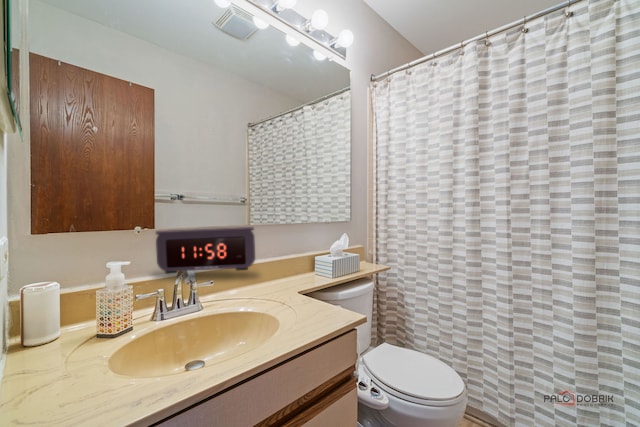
11:58
